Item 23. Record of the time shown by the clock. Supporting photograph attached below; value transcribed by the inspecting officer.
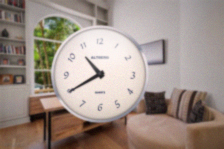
10:40
